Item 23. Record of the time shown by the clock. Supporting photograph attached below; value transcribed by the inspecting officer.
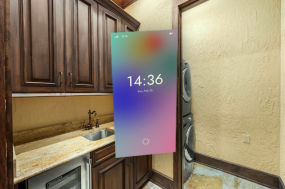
14:36
